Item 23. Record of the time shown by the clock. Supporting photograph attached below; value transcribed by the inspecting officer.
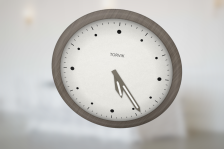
5:24
